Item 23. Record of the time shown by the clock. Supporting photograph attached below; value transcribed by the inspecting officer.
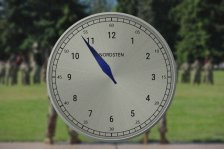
10:54
